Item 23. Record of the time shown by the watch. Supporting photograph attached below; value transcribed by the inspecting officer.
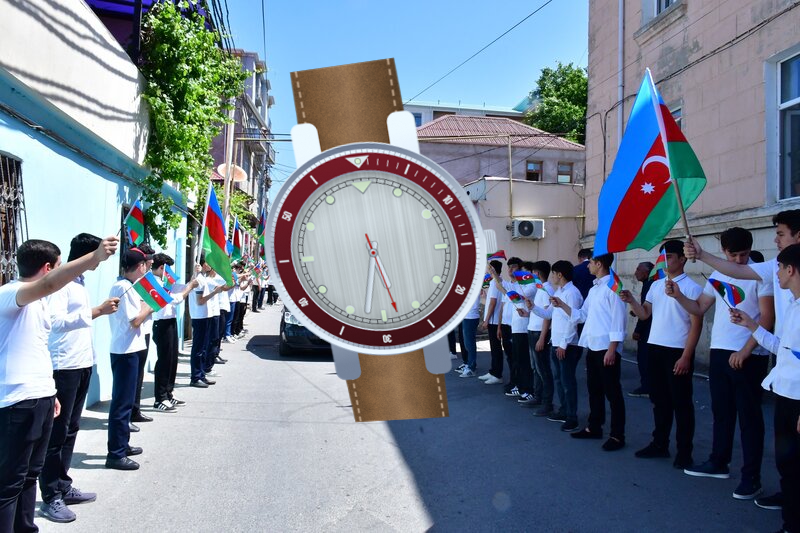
5:32:28
